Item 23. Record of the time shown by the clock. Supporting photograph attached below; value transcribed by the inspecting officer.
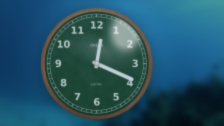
12:19
